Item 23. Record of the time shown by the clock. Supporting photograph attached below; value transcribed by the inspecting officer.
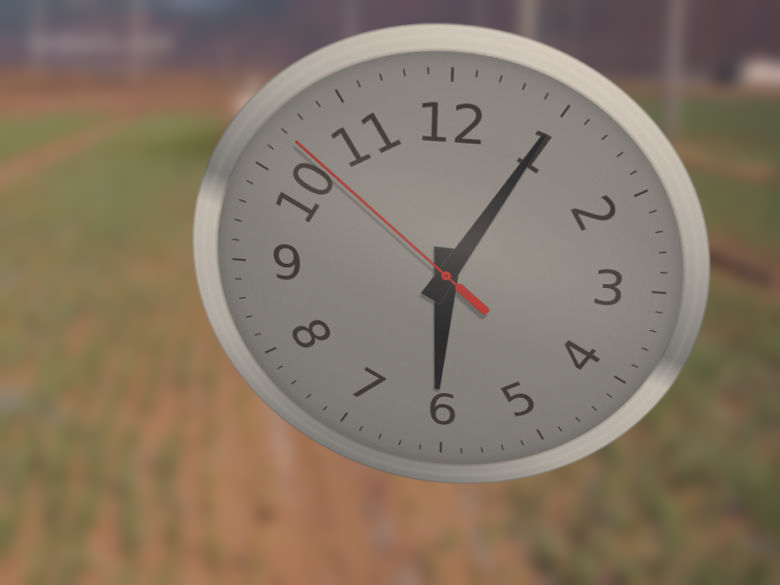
6:04:52
